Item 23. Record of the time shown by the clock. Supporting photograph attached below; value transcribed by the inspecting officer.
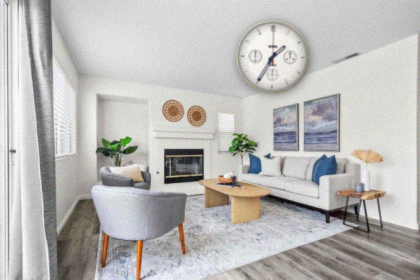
1:35
